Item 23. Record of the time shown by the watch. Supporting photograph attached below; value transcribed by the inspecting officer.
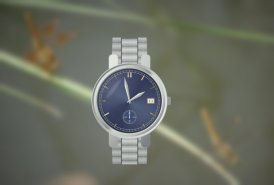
1:58
